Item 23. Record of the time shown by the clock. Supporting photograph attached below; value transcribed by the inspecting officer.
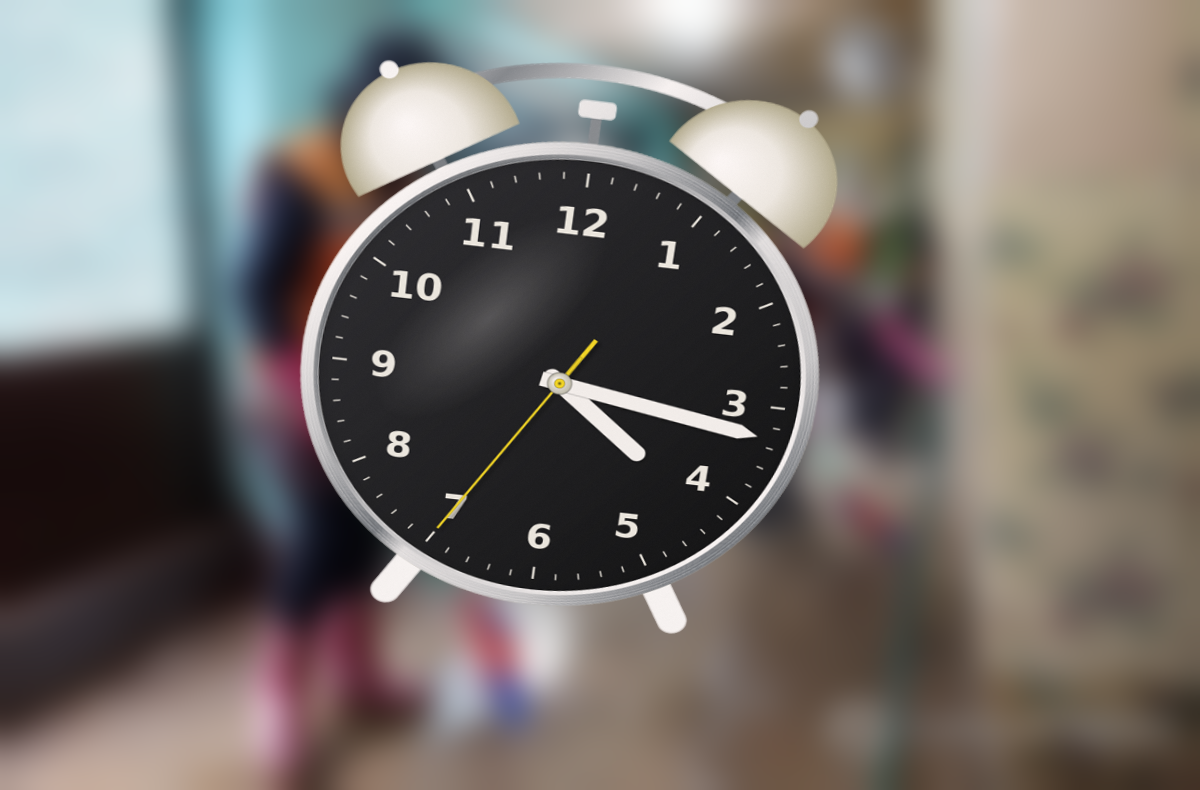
4:16:35
